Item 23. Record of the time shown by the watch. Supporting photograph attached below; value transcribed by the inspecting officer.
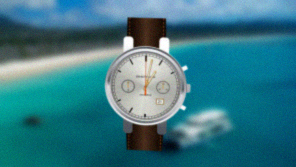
1:02
